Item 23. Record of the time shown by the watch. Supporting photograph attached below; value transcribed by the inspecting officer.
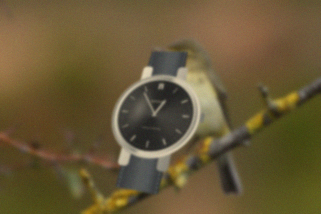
12:54
